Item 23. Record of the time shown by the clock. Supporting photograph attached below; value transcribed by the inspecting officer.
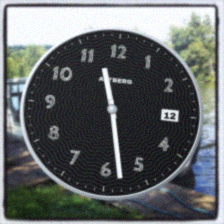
11:28
